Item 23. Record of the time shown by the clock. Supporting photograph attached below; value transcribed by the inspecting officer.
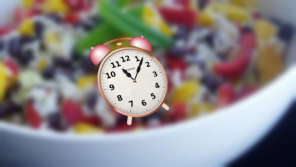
11:07
